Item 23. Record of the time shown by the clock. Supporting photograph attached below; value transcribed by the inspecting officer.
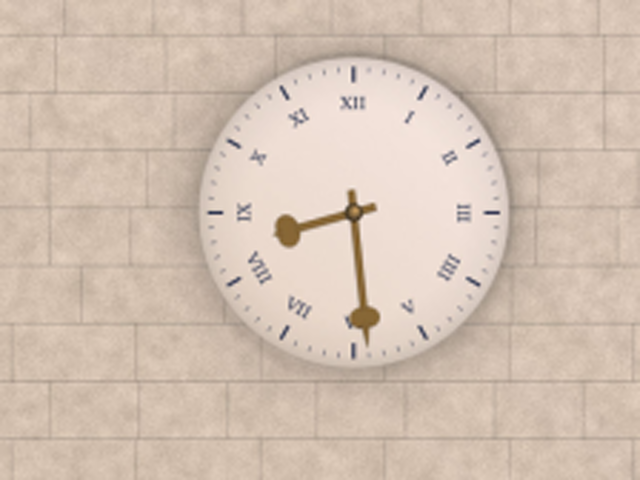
8:29
